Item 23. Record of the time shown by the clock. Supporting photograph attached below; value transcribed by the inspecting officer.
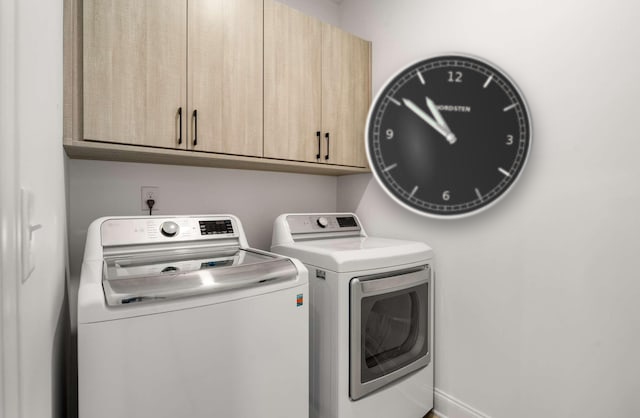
10:51
